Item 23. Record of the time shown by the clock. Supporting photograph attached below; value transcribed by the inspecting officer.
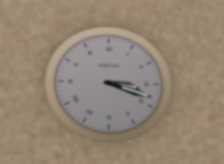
3:18
